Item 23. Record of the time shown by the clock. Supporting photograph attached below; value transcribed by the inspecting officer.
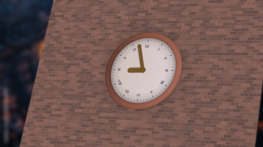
8:57
